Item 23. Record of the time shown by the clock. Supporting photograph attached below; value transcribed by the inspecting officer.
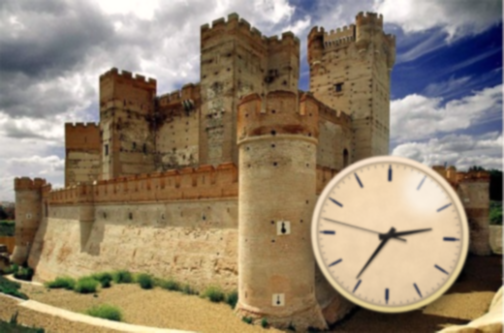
2:35:47
